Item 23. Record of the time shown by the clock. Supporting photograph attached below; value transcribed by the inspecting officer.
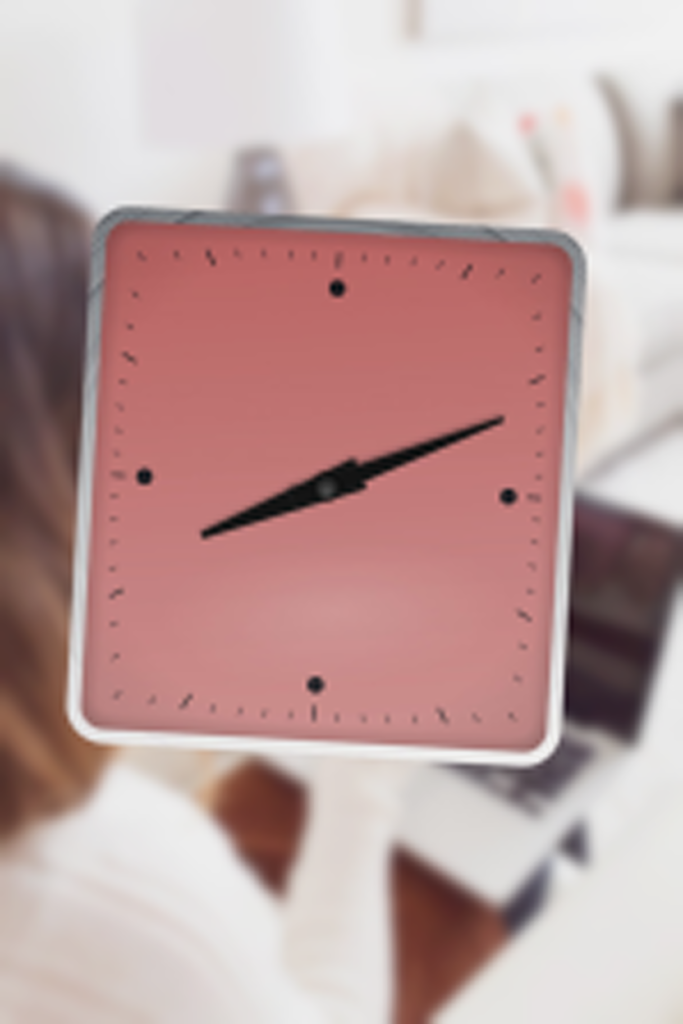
8:11
